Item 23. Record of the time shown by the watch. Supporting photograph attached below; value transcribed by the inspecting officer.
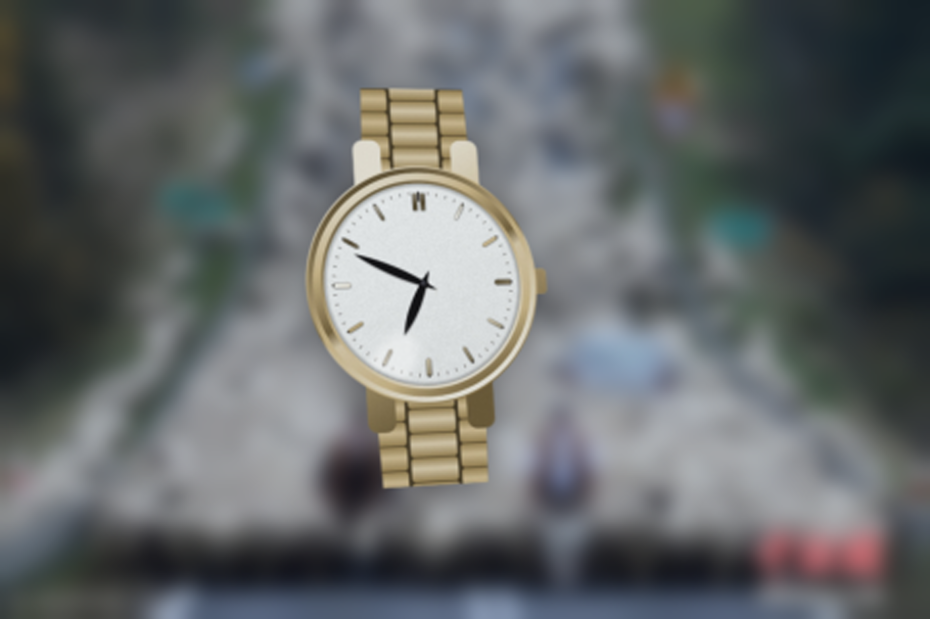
6:49
